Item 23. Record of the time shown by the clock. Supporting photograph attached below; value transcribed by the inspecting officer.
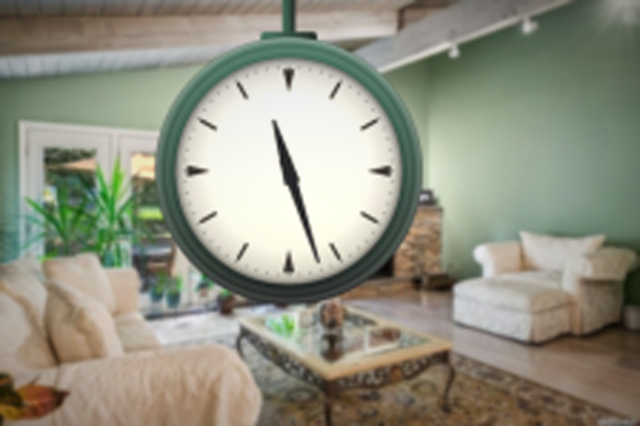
11:27
